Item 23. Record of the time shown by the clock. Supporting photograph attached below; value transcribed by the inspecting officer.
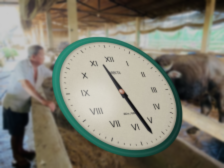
11:27
